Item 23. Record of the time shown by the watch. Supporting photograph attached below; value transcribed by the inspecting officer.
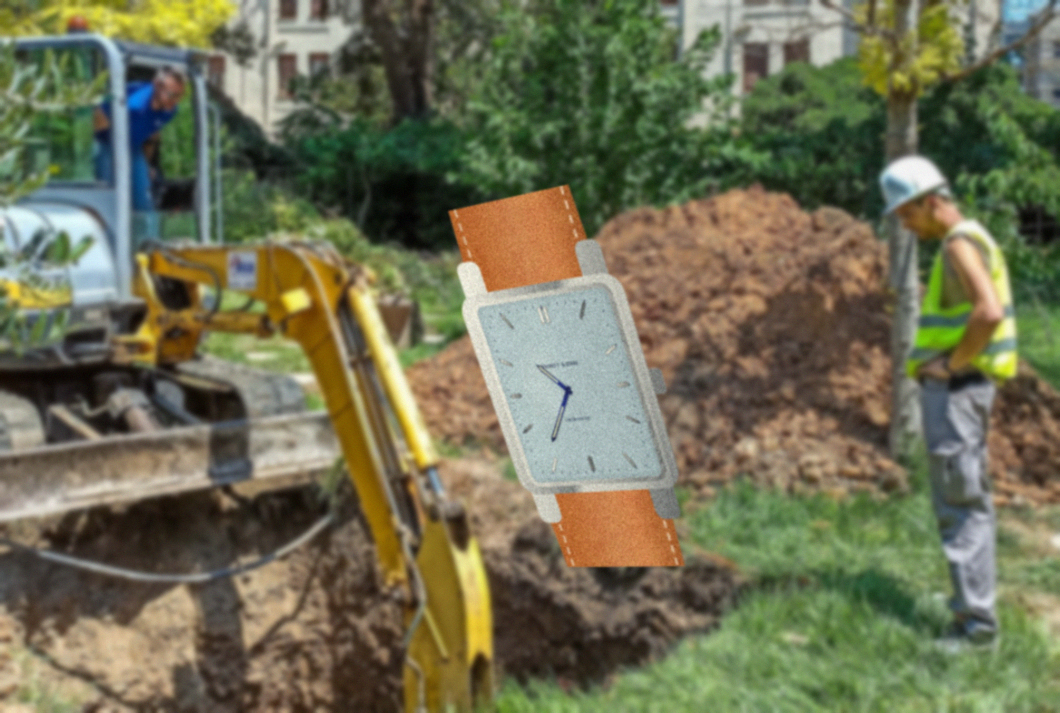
10:36
